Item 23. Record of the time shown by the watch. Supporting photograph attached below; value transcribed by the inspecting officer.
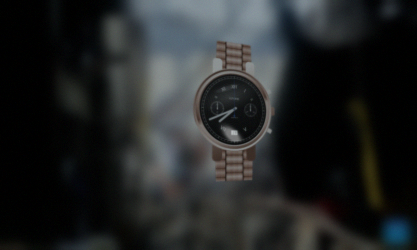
7:41
